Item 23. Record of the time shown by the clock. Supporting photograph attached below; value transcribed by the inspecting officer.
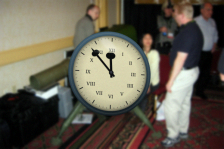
11:53
